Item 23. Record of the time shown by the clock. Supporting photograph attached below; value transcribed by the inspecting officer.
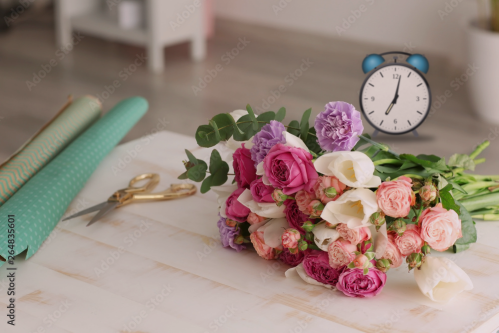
7:02
